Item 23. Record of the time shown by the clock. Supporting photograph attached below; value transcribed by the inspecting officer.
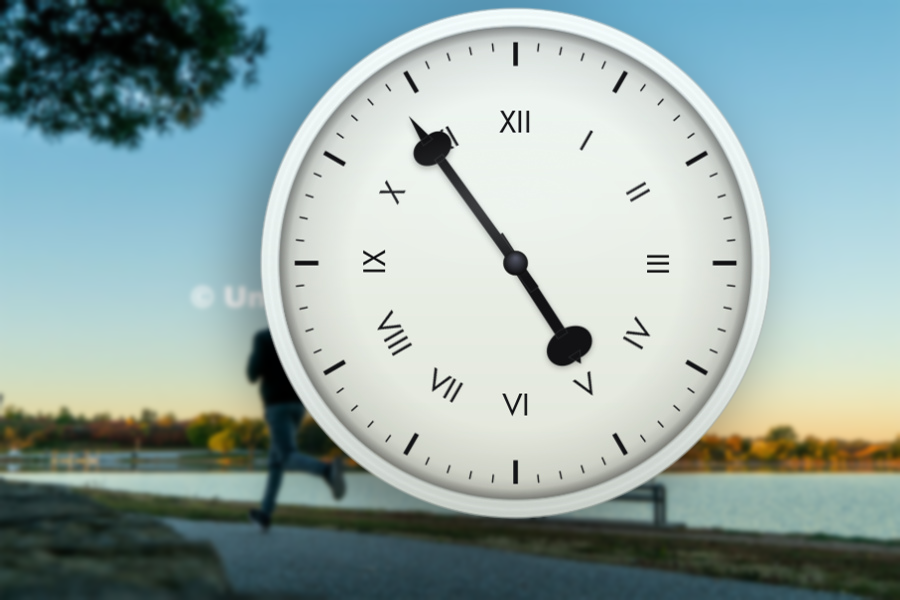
4:54
